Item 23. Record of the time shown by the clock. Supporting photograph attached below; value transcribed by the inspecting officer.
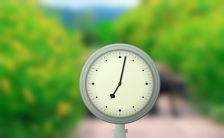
7:02
